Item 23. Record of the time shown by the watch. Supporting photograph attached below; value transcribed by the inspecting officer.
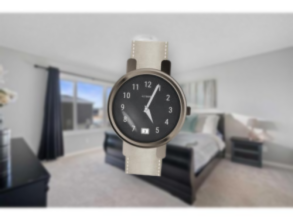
5:04
